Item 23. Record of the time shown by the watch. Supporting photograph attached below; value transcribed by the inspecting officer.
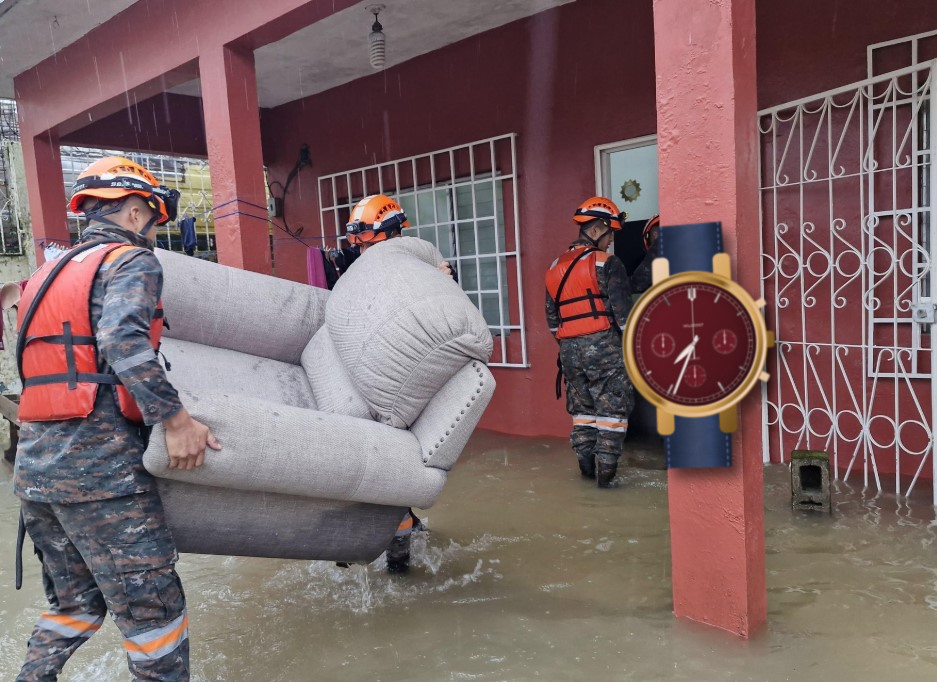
7:34
